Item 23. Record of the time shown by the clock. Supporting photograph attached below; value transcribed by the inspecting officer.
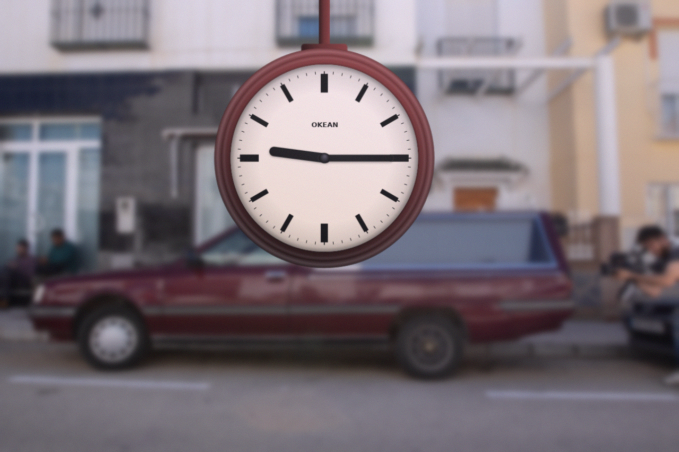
9:15
